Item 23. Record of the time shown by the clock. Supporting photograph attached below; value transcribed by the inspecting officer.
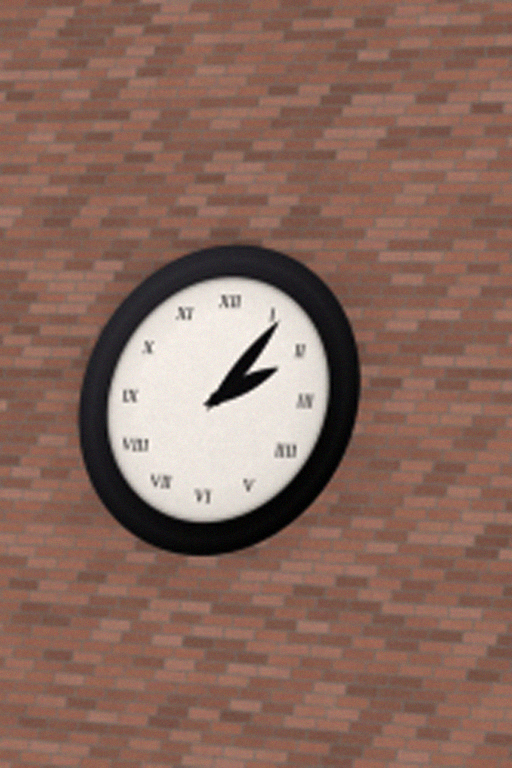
2:06
